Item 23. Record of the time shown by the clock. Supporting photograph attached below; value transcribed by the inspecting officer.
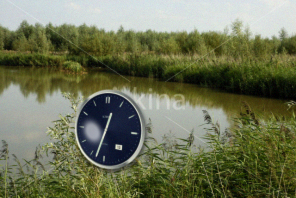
12:33
